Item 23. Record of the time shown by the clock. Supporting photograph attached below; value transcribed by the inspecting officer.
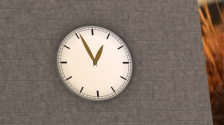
12:56
